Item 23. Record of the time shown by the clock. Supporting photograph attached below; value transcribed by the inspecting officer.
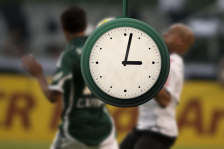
3:02
